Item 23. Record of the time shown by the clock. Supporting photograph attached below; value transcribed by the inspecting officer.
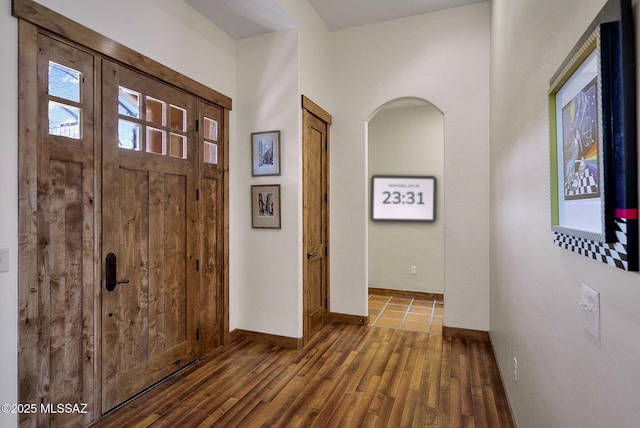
23:31
